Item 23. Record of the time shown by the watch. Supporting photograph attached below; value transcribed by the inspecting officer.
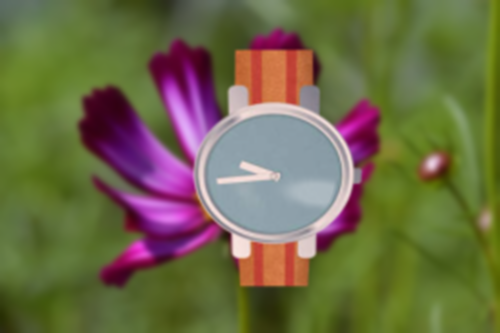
9:44
